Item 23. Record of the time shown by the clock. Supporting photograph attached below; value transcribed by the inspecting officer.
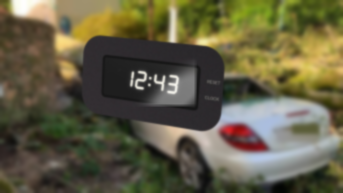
12:43
